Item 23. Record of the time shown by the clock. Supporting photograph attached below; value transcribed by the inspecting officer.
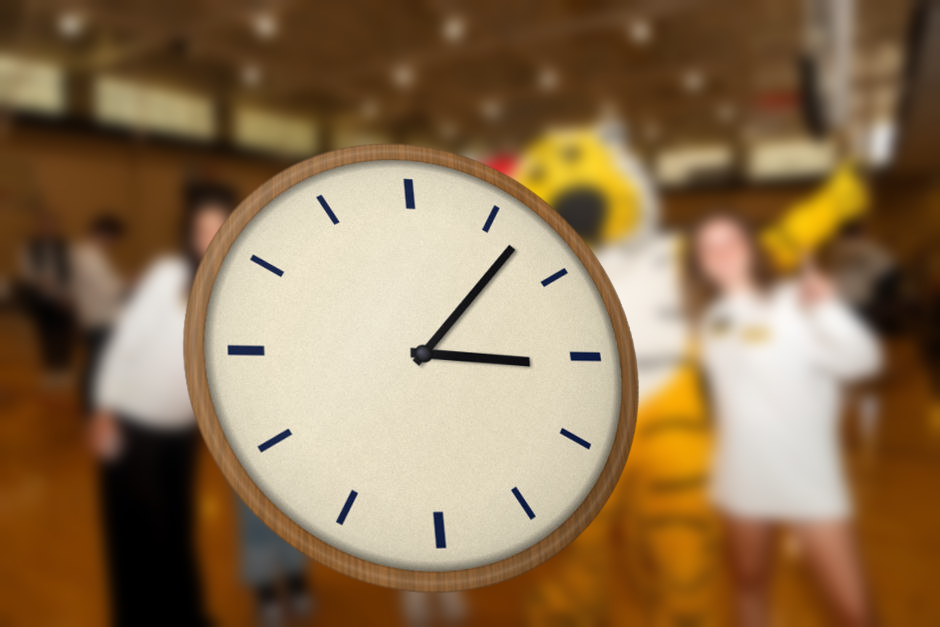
3:07
